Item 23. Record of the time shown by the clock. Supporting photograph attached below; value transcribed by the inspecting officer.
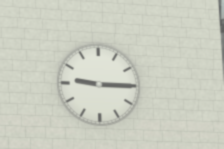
9:15
